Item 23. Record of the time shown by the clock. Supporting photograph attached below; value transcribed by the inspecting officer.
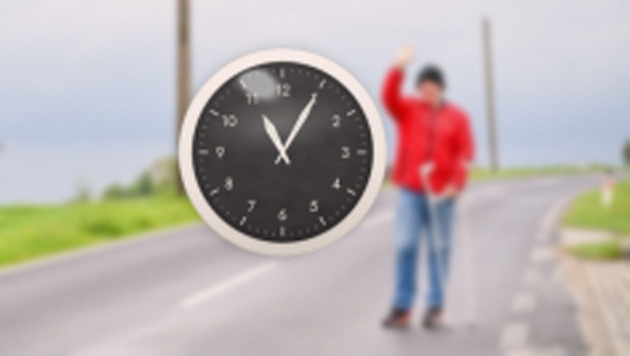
11:05
